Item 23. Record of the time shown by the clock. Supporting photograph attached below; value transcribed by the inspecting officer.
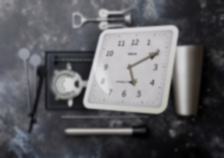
5:10
